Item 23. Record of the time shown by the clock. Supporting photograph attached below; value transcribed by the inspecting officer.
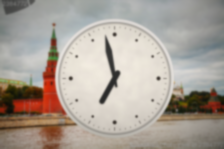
6:58
